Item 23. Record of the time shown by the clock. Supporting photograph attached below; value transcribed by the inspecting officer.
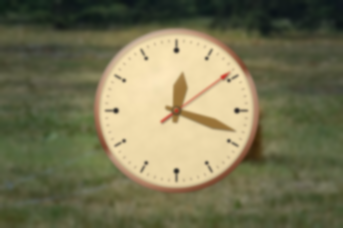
12:18:09
